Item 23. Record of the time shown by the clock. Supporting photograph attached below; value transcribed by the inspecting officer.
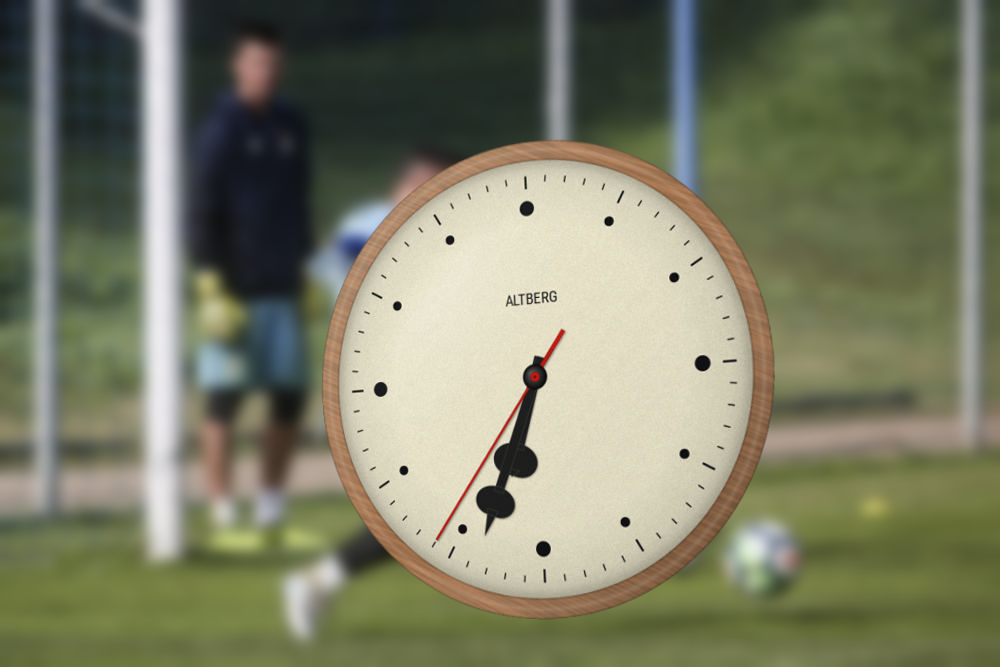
6:33:36
